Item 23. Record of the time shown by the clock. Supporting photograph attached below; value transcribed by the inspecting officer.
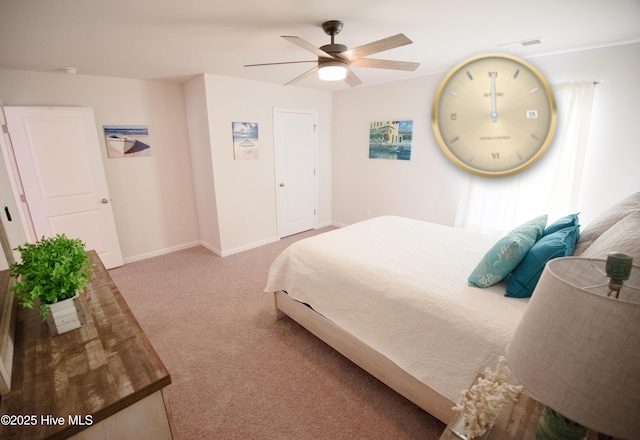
12:00
